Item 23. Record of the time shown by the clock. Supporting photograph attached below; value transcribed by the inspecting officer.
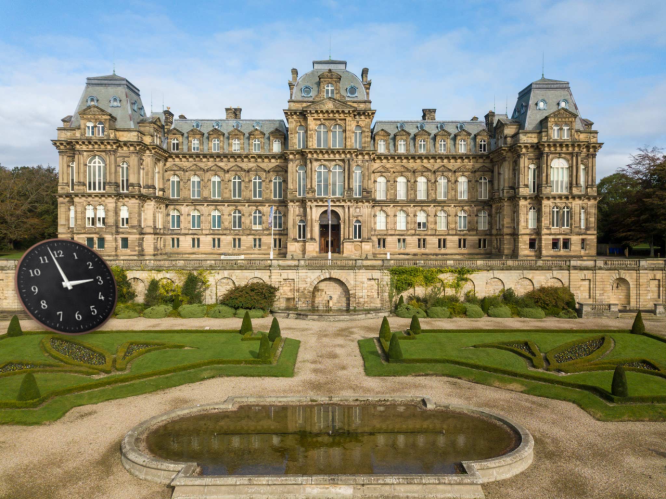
2:58
